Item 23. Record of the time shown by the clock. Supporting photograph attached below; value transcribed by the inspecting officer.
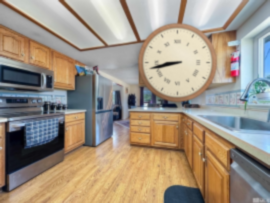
8:43
